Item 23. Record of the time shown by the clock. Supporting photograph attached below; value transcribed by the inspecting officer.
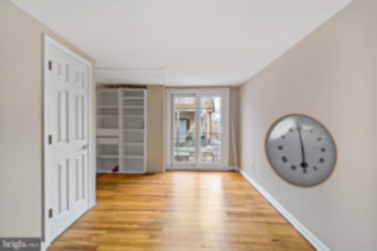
5:59
